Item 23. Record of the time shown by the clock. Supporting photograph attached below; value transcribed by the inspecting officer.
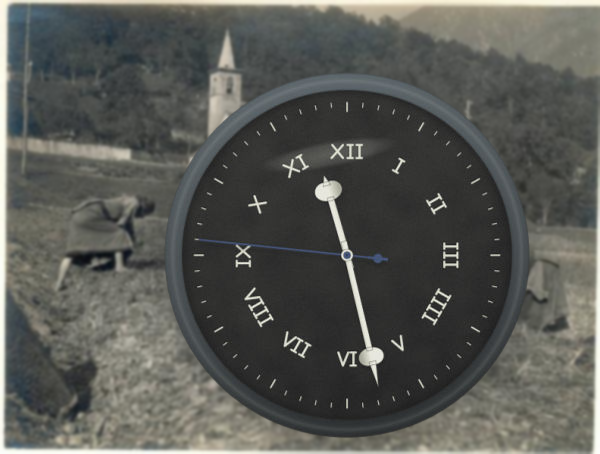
11:27:46
